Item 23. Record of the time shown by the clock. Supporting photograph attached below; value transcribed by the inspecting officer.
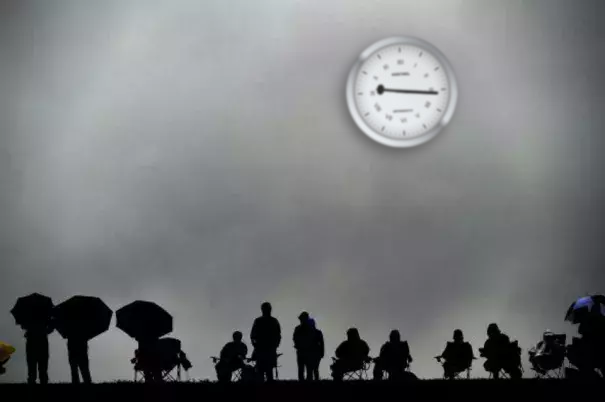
9:16
